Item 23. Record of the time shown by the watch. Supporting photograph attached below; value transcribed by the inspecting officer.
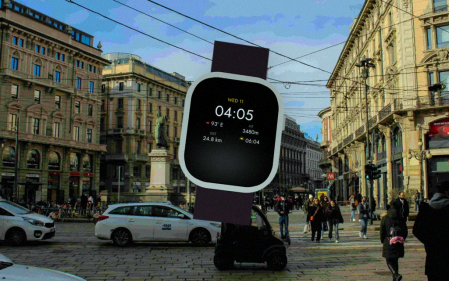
4:05
